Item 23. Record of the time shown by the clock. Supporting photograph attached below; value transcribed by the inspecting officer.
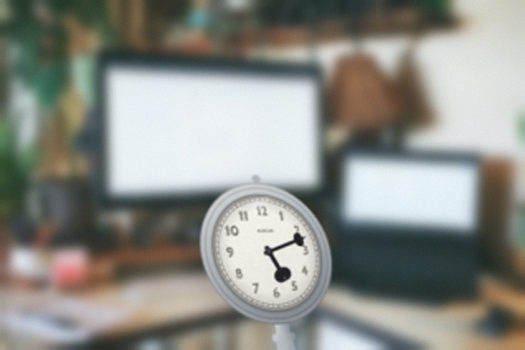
5:12
